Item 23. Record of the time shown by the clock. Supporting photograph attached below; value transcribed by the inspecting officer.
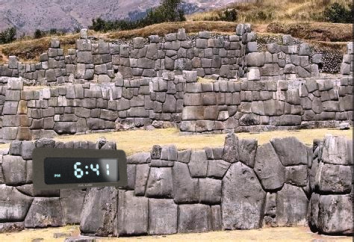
6:41
